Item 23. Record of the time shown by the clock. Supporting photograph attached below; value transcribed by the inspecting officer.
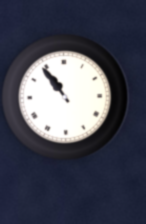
10:54
